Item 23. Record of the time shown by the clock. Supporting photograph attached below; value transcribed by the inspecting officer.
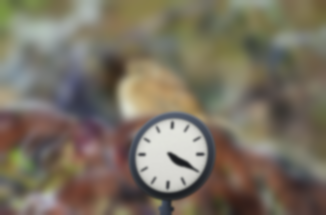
4:20
